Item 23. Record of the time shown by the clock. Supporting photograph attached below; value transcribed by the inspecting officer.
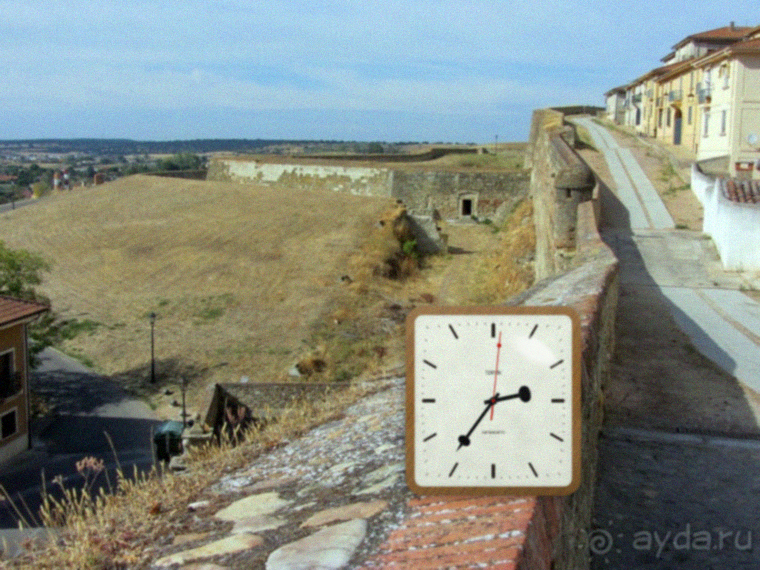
2:36:01
